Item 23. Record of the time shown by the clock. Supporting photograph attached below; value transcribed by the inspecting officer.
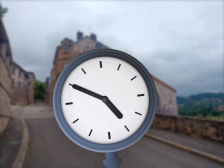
4:50
